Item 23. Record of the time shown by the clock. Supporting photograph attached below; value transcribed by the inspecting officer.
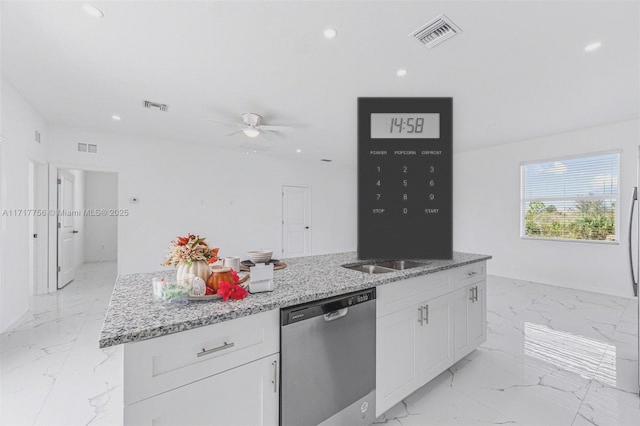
14:58
